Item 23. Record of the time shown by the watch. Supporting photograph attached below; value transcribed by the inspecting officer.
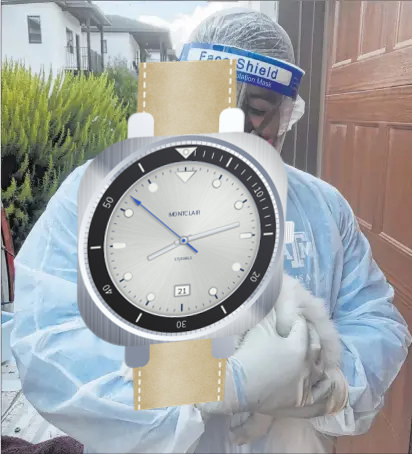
8:12:52
